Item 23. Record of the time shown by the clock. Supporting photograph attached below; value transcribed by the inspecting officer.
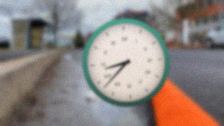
8:38
